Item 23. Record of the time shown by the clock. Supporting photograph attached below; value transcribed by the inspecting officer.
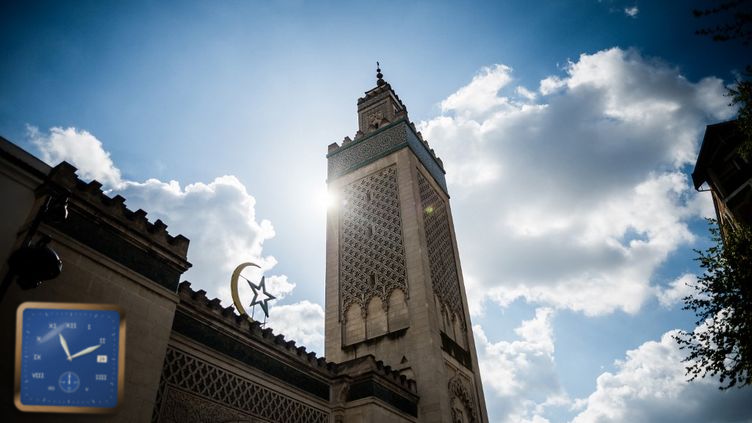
11:11
